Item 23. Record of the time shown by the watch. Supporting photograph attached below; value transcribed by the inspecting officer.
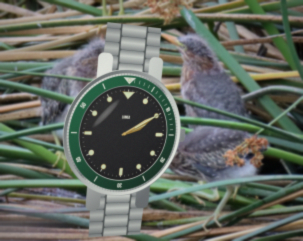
2:10
